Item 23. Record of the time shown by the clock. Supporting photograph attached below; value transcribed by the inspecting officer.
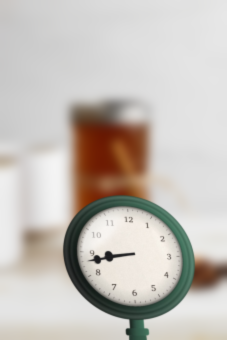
8:43
